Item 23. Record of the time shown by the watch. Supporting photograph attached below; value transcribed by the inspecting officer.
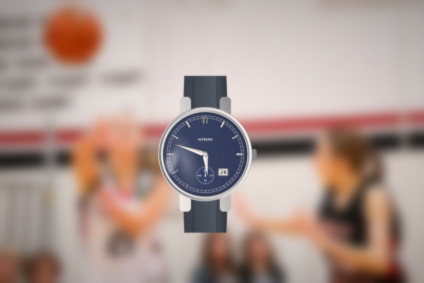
5:48
